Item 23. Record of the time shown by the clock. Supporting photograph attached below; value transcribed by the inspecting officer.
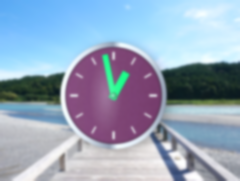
12:58
